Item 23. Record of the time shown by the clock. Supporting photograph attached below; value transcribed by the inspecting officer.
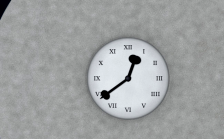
12:39
